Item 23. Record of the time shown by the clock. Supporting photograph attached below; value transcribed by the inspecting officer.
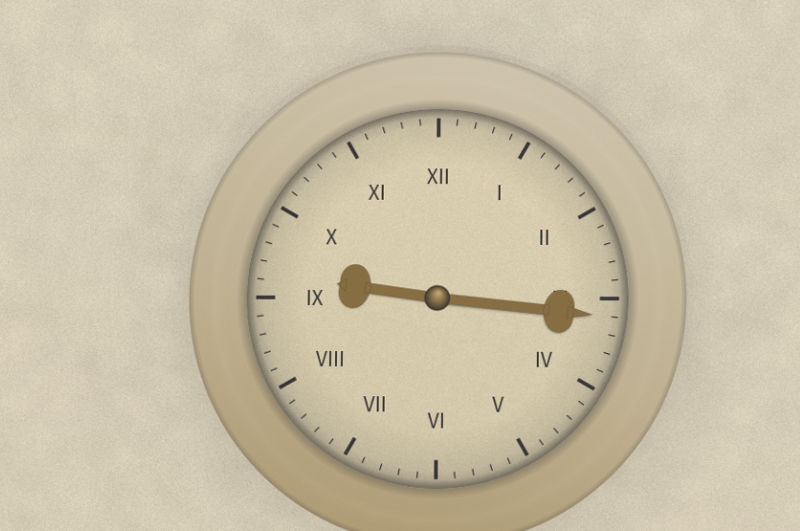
9:16
